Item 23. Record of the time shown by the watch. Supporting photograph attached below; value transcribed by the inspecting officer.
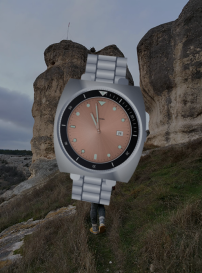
10:58
